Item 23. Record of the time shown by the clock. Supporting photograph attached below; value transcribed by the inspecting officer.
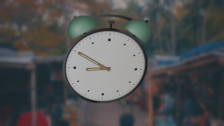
8:50
